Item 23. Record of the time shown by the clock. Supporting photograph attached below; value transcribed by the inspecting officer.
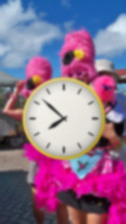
7:52
